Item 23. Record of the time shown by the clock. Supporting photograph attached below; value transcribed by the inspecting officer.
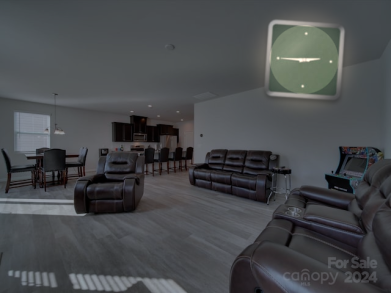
2:45
